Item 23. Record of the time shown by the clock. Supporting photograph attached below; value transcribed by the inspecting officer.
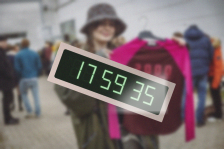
17:59:35
